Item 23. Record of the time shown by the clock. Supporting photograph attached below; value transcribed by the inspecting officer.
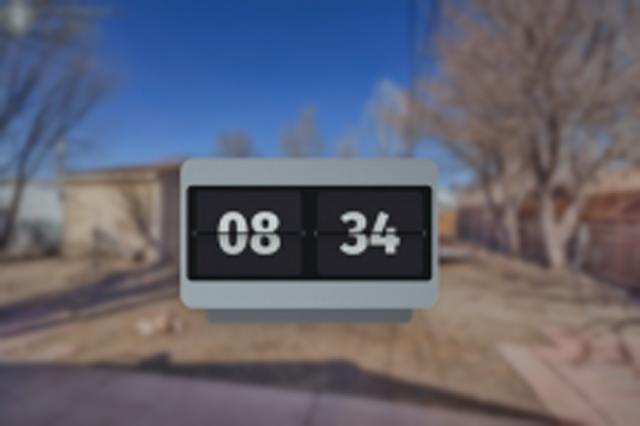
8:34
